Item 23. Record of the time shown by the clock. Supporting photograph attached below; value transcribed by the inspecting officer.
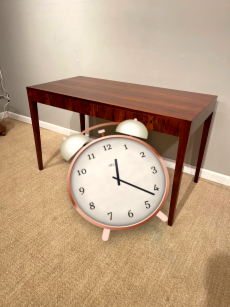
12:22
